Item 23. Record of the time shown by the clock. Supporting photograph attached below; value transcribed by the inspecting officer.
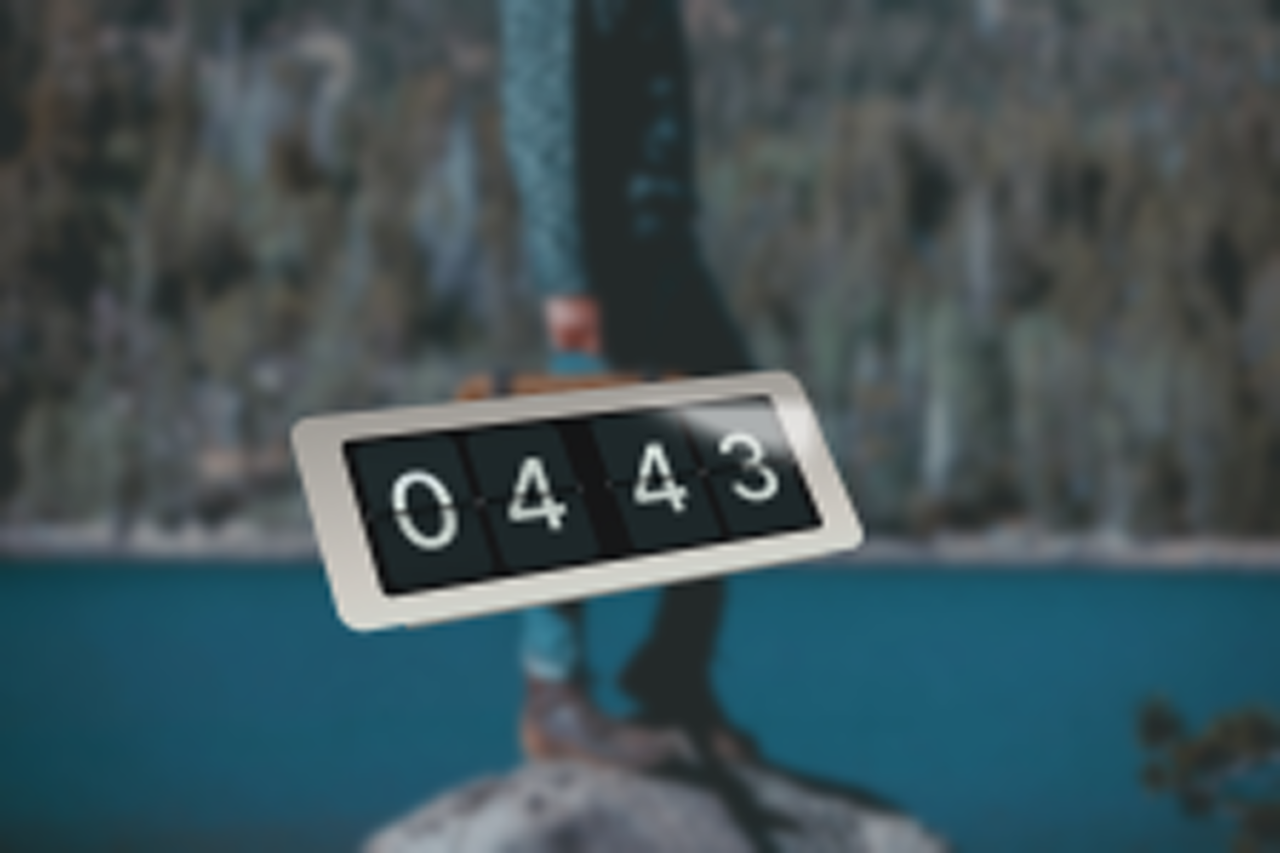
4:43
